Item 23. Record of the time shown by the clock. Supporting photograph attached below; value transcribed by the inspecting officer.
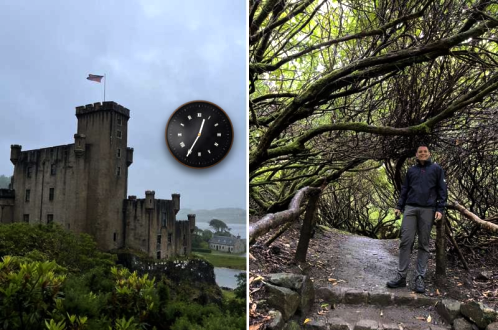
12:35
